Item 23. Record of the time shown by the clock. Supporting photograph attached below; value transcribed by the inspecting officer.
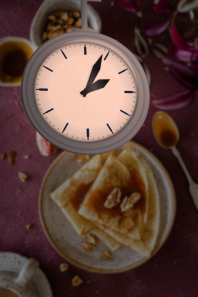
2:04
